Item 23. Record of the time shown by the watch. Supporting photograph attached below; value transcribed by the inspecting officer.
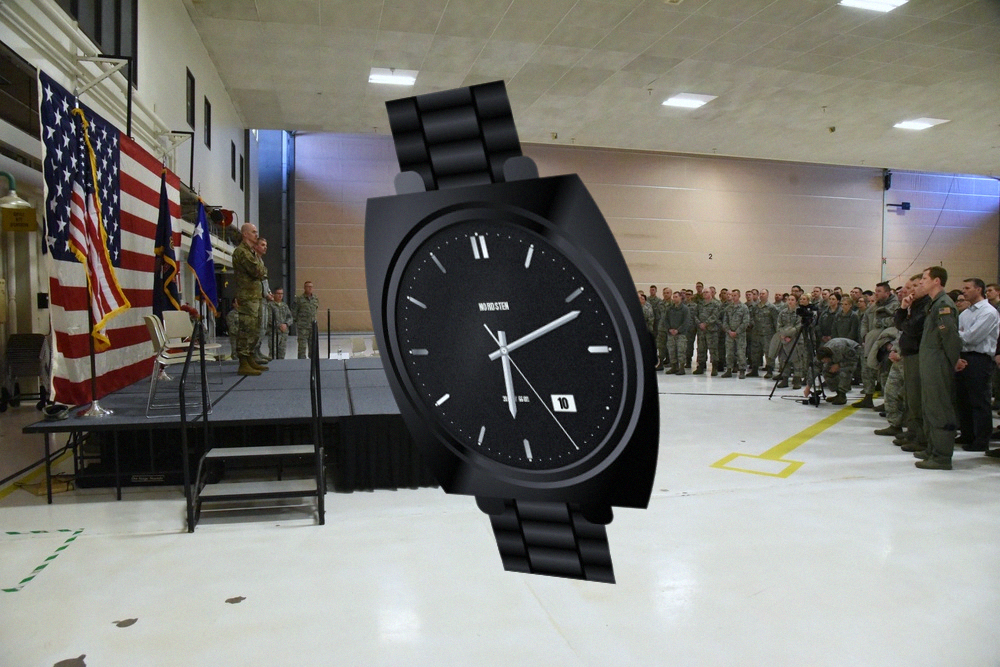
6:11:25
